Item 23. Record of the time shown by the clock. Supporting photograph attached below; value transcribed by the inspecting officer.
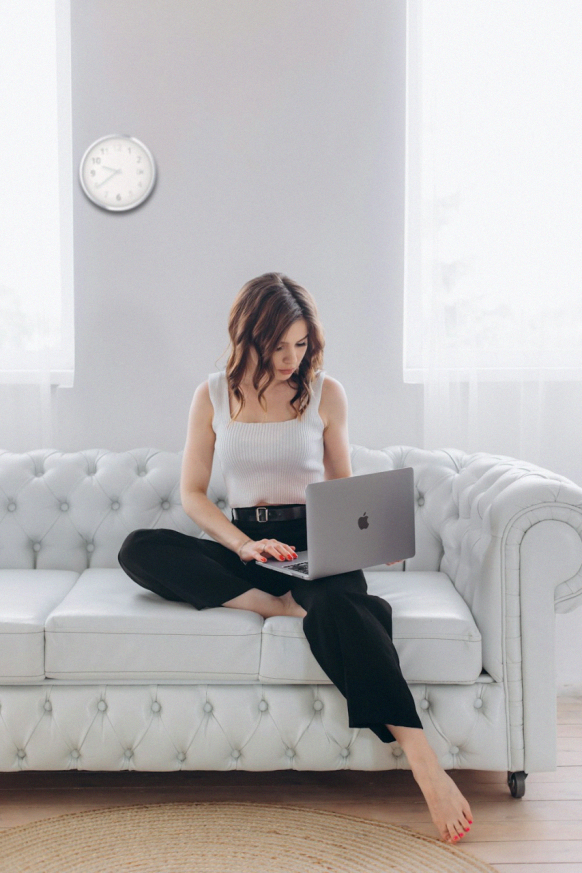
9:39
